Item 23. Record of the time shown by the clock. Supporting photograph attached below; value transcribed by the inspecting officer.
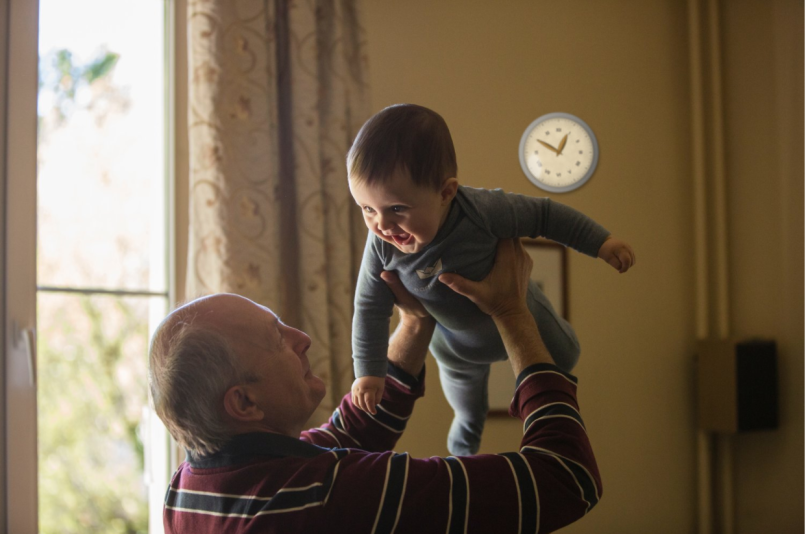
12:50
